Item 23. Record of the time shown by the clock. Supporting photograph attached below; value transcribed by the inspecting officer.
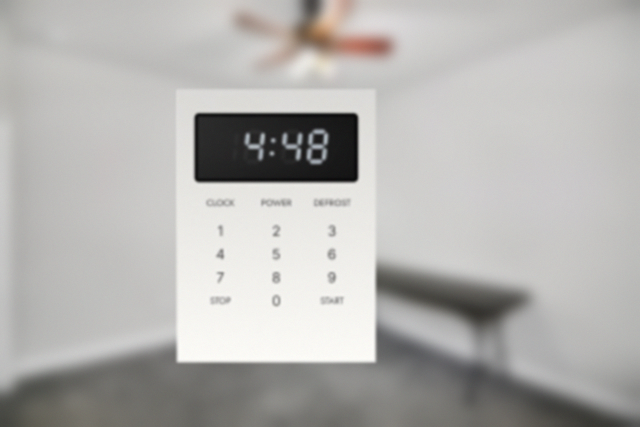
4:48
